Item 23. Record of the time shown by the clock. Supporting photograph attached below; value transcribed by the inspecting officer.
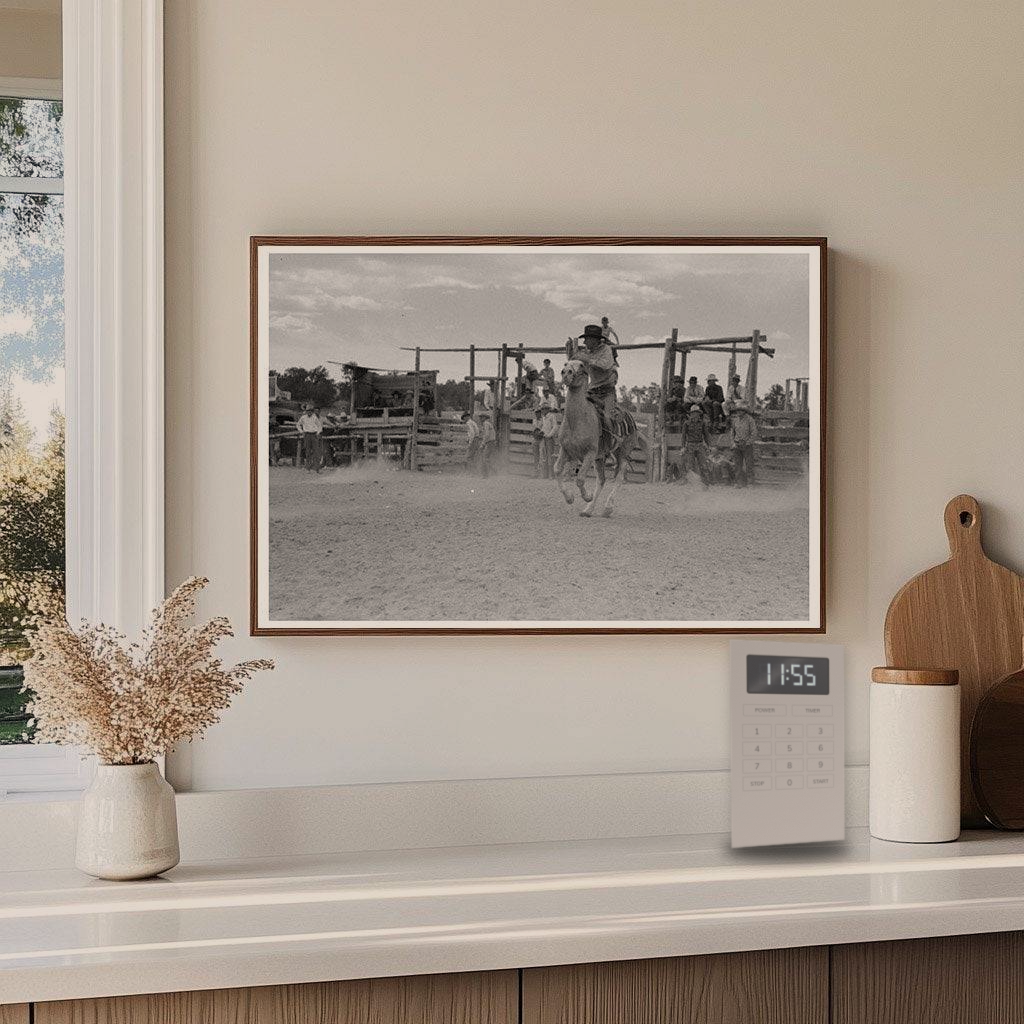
11:55
